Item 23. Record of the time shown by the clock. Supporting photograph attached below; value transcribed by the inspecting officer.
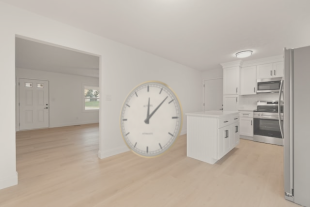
12:08
